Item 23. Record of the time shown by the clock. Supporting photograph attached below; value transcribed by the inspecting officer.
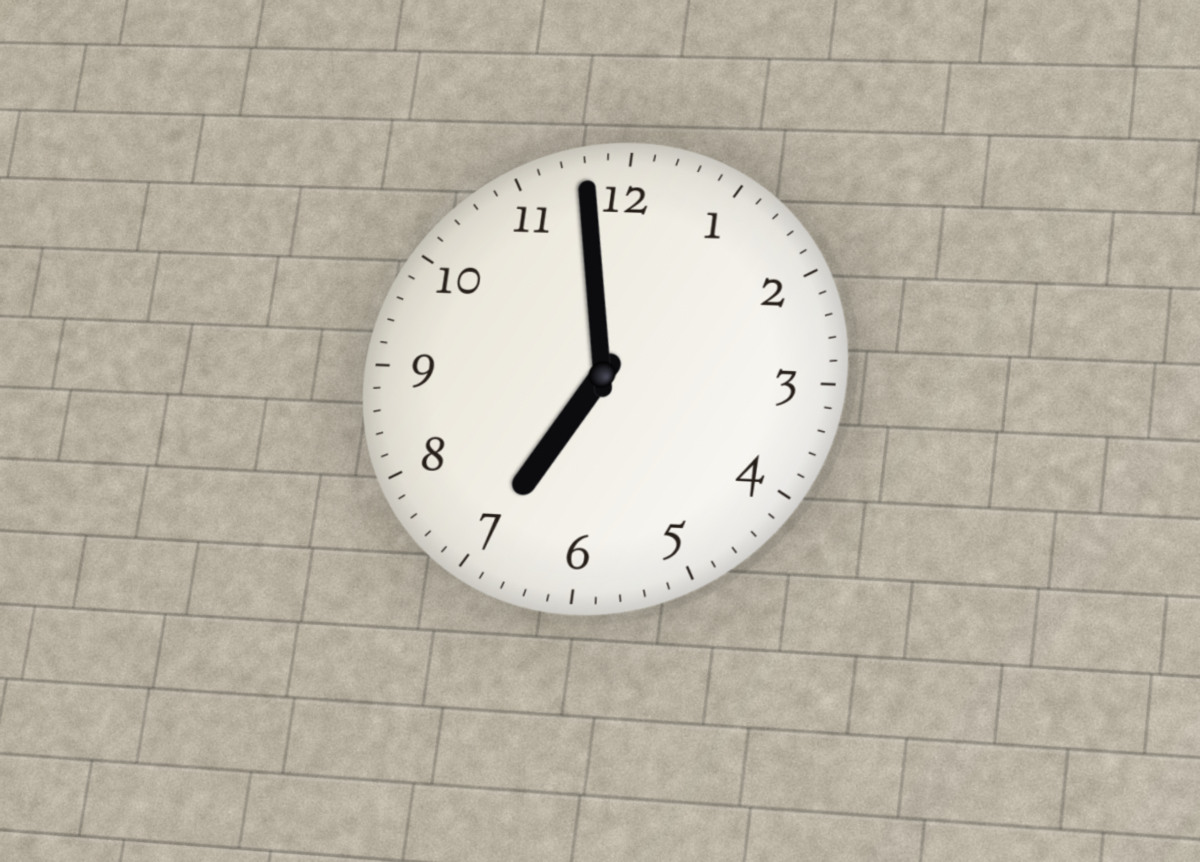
6:58
